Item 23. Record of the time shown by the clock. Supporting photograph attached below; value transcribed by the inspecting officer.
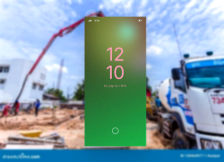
12:10
